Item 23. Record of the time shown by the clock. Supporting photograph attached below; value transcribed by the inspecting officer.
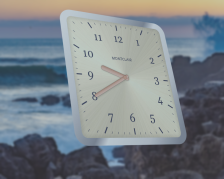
9:40
